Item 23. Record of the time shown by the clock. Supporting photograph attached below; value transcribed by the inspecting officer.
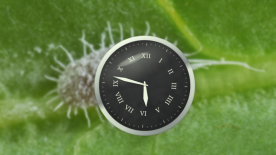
5:47
